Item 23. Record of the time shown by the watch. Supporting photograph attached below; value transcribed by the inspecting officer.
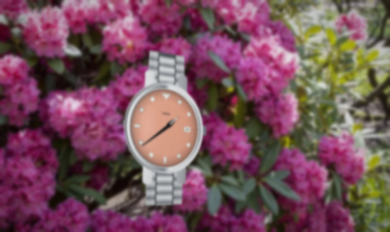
1:39
